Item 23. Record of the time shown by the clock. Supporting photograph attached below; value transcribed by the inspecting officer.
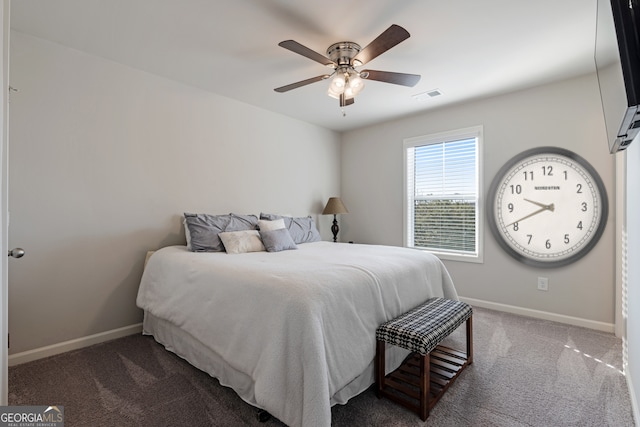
9:41
